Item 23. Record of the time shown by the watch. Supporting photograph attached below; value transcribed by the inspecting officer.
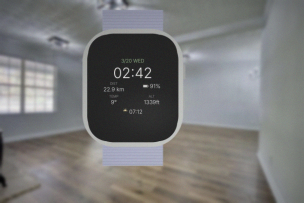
2:42
